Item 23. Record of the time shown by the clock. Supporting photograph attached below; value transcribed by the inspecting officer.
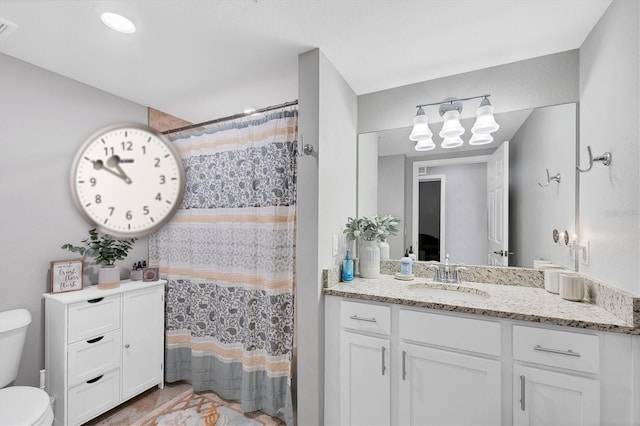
10:50
